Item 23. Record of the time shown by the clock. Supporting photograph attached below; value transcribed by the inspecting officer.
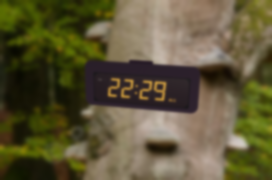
22:29
